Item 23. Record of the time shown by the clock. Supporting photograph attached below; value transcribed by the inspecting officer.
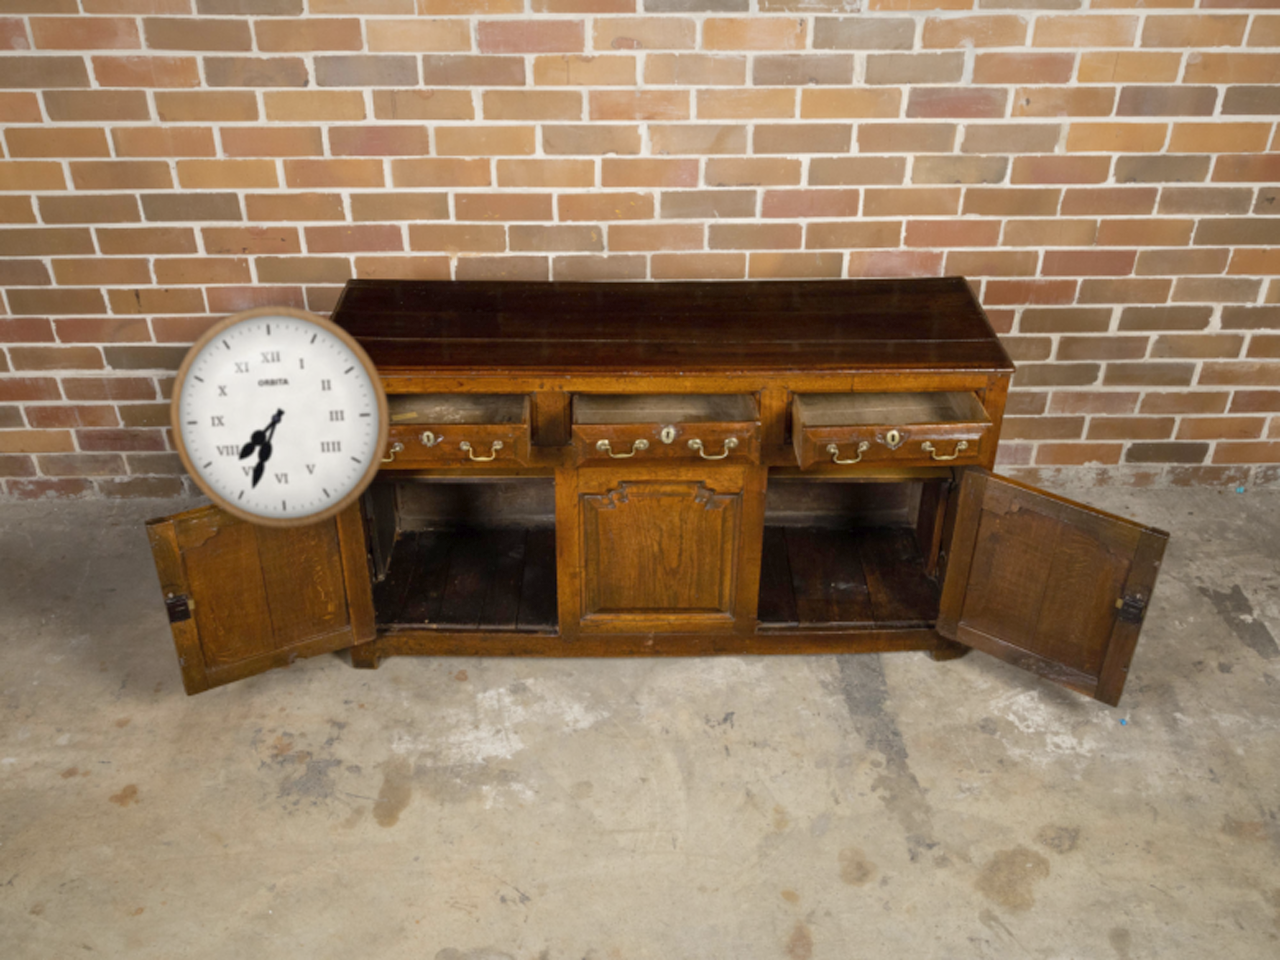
7:34
